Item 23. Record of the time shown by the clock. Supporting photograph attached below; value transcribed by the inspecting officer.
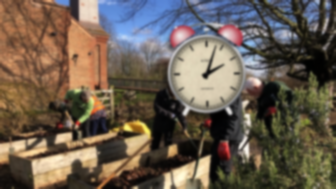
2:03
